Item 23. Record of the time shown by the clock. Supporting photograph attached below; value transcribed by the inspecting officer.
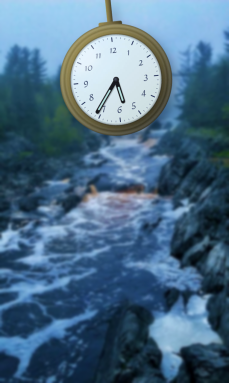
5:36
